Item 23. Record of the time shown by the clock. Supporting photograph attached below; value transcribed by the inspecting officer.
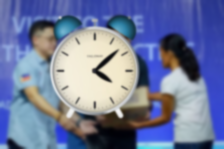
4:08
